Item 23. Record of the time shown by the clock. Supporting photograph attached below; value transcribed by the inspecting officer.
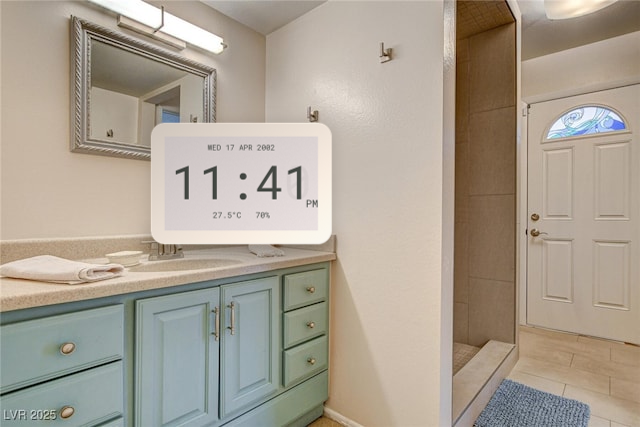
11:41
